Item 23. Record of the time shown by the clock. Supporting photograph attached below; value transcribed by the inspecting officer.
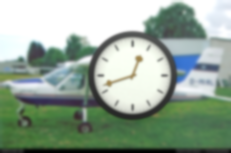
12:42
